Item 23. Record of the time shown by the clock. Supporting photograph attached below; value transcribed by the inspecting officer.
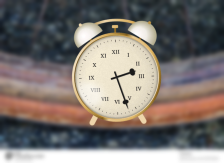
2:27
